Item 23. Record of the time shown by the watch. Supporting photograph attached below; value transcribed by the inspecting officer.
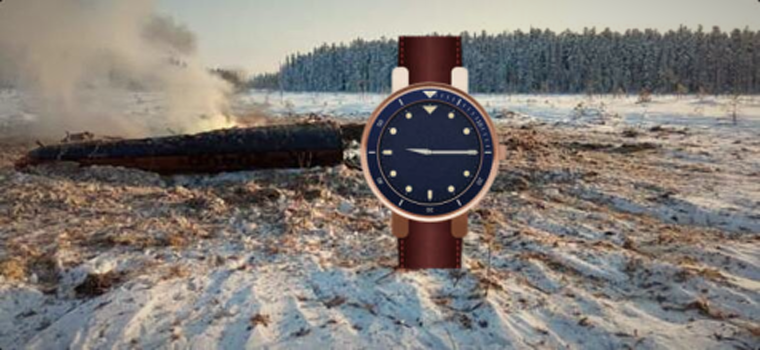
9:15
